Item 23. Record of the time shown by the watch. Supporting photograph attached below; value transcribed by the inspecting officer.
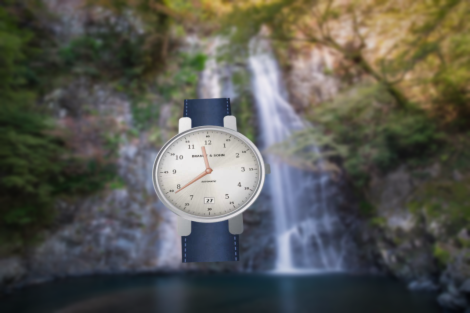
11:39
